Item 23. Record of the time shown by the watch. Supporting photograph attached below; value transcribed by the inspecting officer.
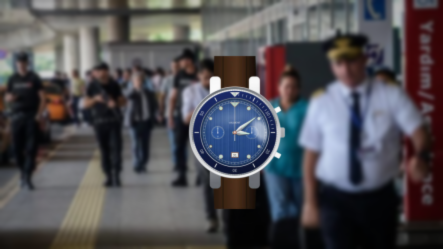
3:09
